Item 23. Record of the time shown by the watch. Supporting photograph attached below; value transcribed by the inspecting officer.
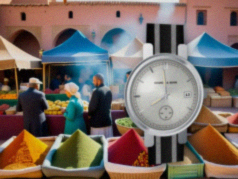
7:59
